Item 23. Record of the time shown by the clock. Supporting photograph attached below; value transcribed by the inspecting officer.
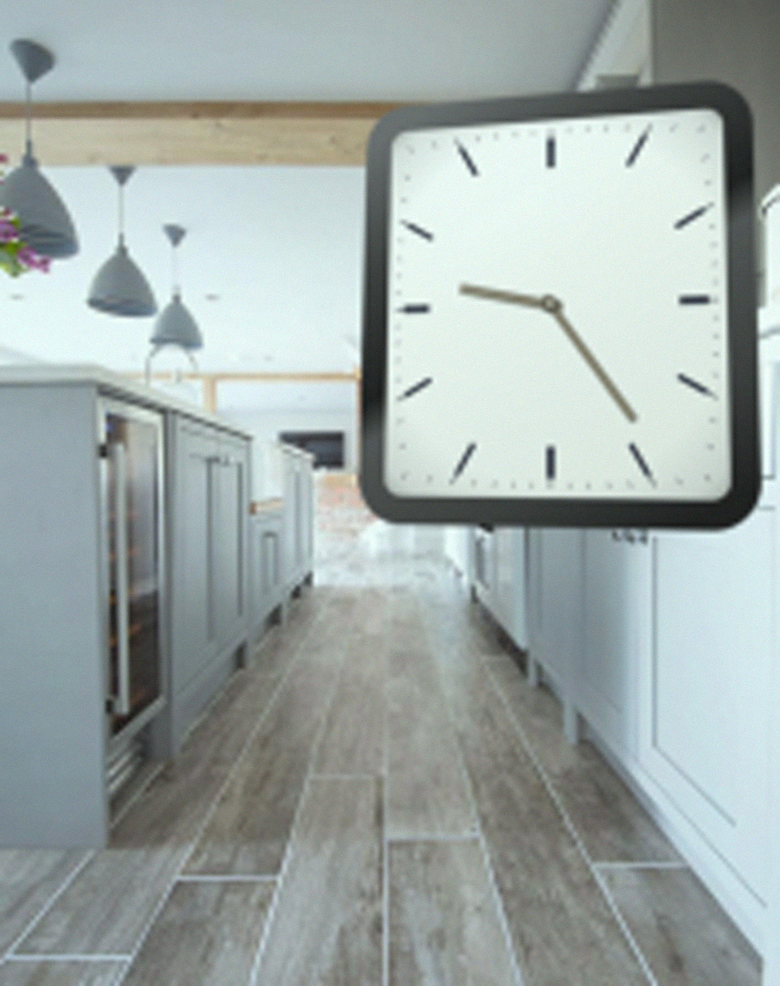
9:24
